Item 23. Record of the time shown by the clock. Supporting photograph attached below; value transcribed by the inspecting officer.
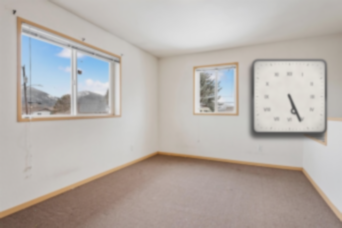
5:26
